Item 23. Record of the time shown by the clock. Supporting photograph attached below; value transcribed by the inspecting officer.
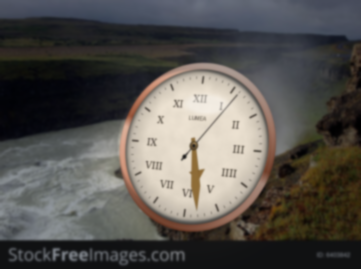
5:28:06
